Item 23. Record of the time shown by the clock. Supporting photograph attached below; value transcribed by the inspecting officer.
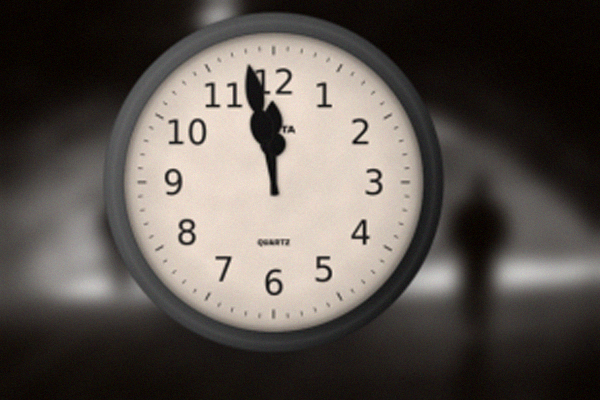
11:58
